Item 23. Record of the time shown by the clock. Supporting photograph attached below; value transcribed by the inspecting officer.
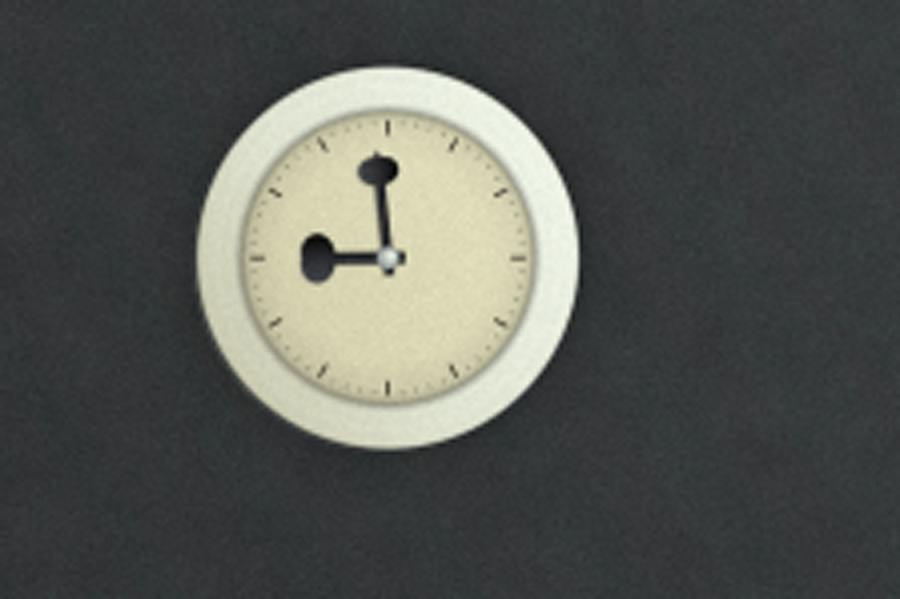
8:59
